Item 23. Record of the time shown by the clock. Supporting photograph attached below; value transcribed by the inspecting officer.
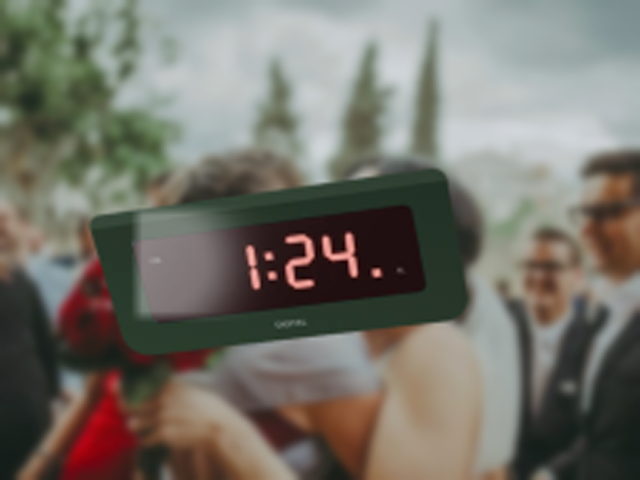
1:24
